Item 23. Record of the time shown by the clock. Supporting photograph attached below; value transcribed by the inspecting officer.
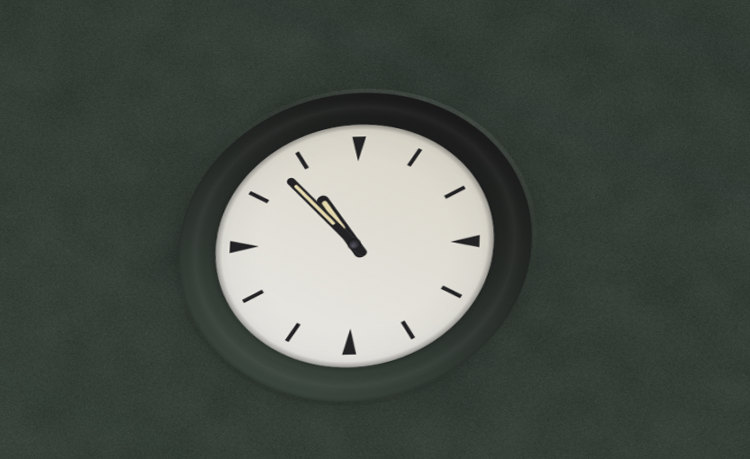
10:53
